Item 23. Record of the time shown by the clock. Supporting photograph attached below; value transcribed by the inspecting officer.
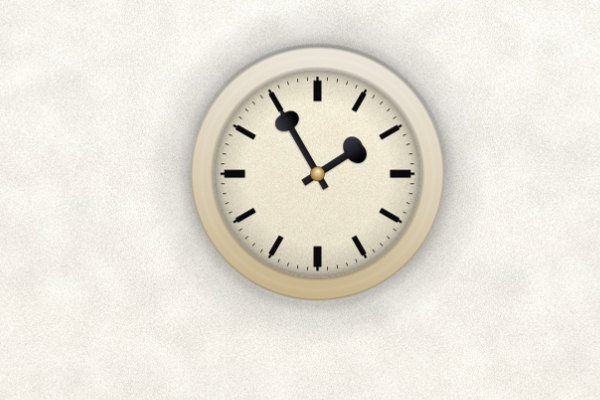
1:55
